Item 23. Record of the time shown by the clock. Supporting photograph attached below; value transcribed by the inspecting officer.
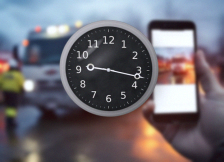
9:17
